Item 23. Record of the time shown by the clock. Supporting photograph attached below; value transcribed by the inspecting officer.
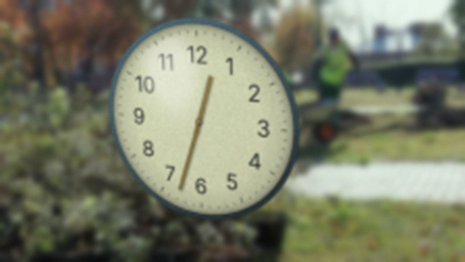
12:33
